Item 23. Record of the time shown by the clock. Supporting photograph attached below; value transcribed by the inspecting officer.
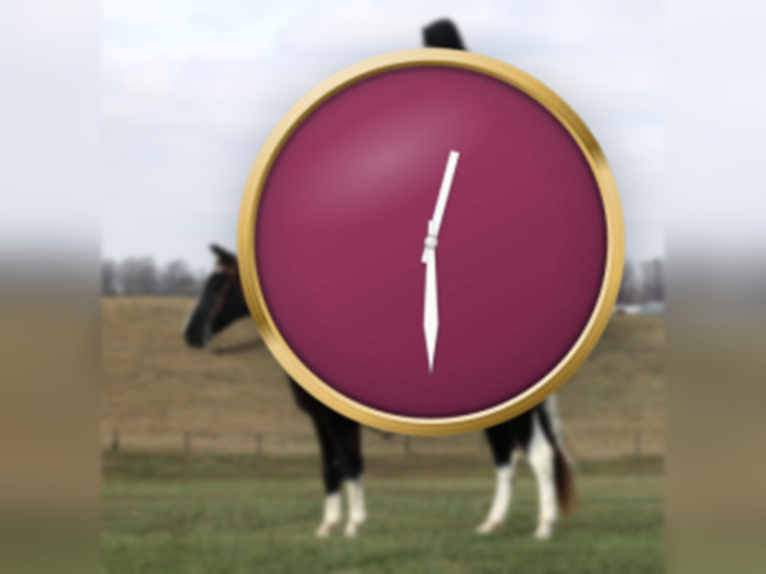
12:30
